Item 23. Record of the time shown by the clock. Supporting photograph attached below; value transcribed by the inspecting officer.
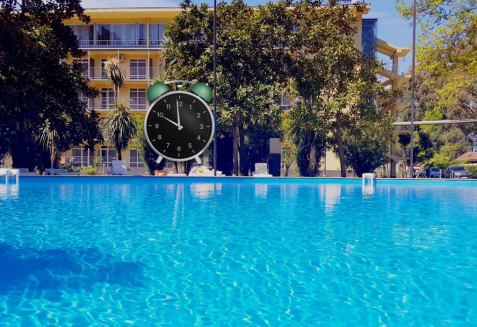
9:59
